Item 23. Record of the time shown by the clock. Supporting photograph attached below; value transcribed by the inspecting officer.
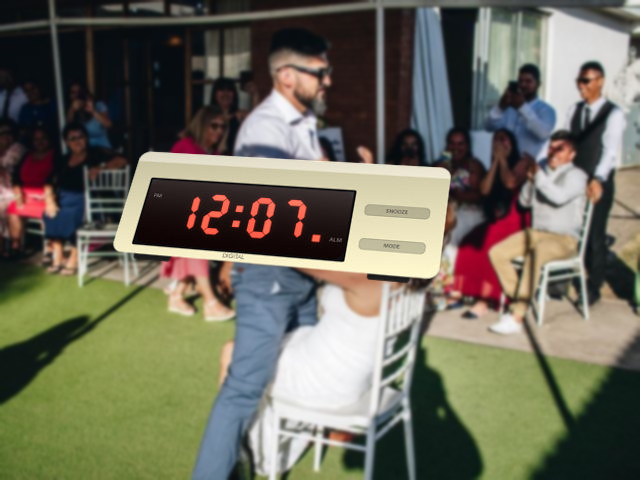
12:07
